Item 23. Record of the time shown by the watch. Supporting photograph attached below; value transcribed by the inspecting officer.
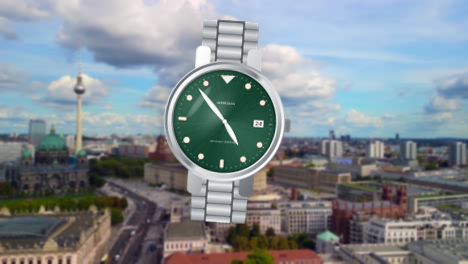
4:53
